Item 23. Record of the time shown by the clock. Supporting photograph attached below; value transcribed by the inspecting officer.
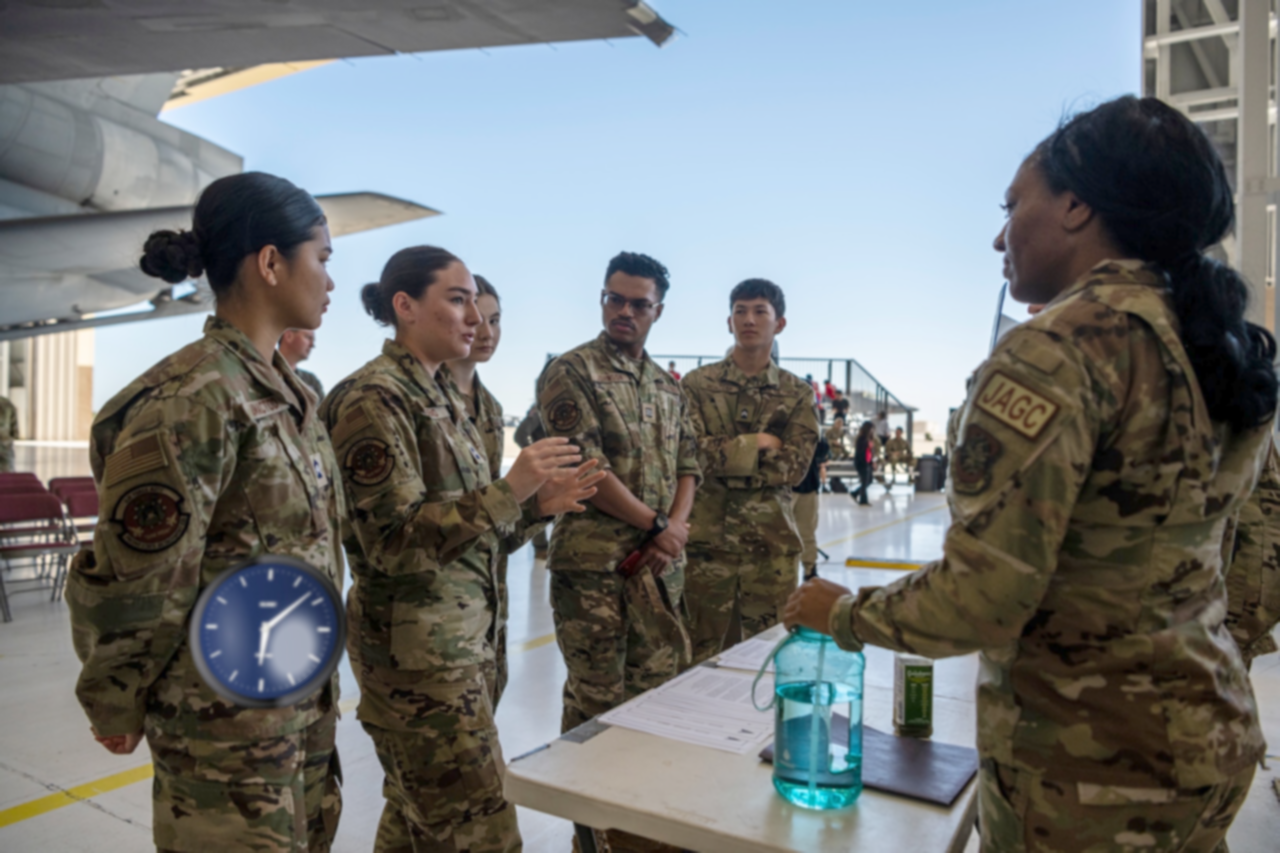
6:08
